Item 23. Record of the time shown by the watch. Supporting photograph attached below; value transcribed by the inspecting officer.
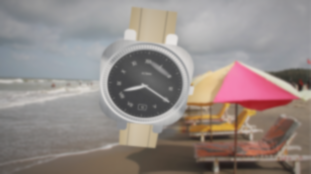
8:20
